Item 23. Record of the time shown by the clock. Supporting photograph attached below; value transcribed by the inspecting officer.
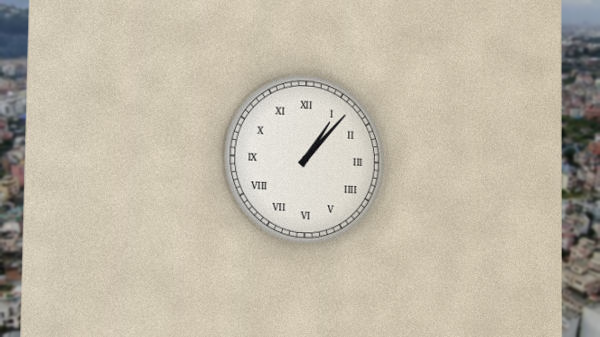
1:07
